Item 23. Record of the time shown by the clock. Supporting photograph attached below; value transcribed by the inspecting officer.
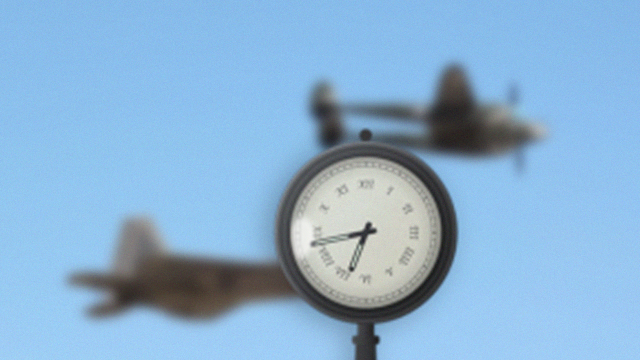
6:43
